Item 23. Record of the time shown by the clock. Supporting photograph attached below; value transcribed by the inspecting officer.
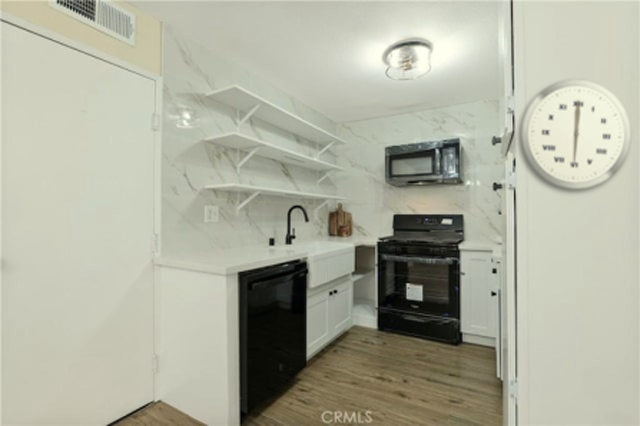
6:00
